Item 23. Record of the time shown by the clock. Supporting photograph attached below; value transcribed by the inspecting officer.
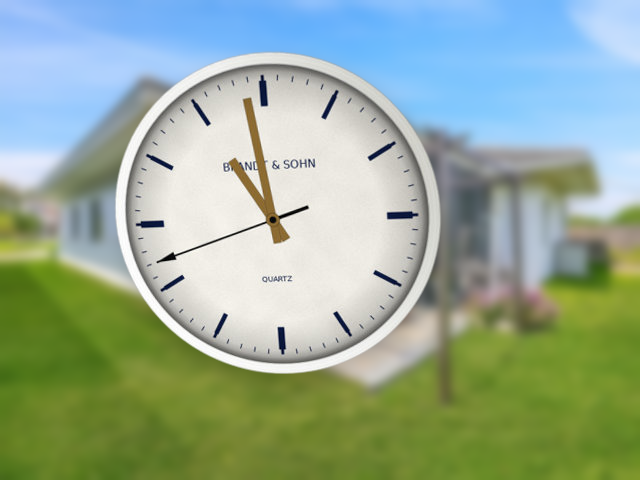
10:58:42
